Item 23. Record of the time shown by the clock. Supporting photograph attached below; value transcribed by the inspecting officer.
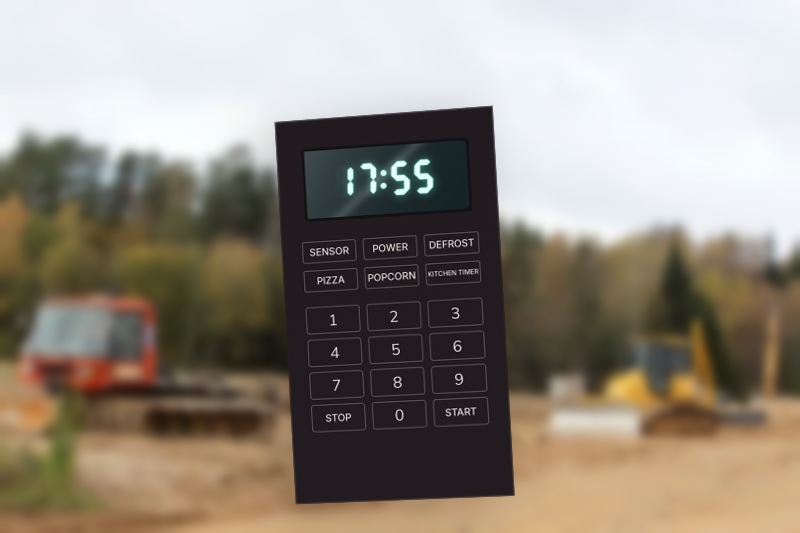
17:55
